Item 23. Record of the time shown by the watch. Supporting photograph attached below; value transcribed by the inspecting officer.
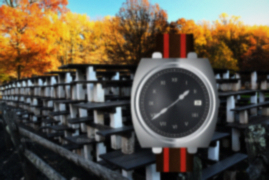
1:39
